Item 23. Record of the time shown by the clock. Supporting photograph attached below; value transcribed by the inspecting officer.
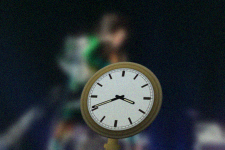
3:41
